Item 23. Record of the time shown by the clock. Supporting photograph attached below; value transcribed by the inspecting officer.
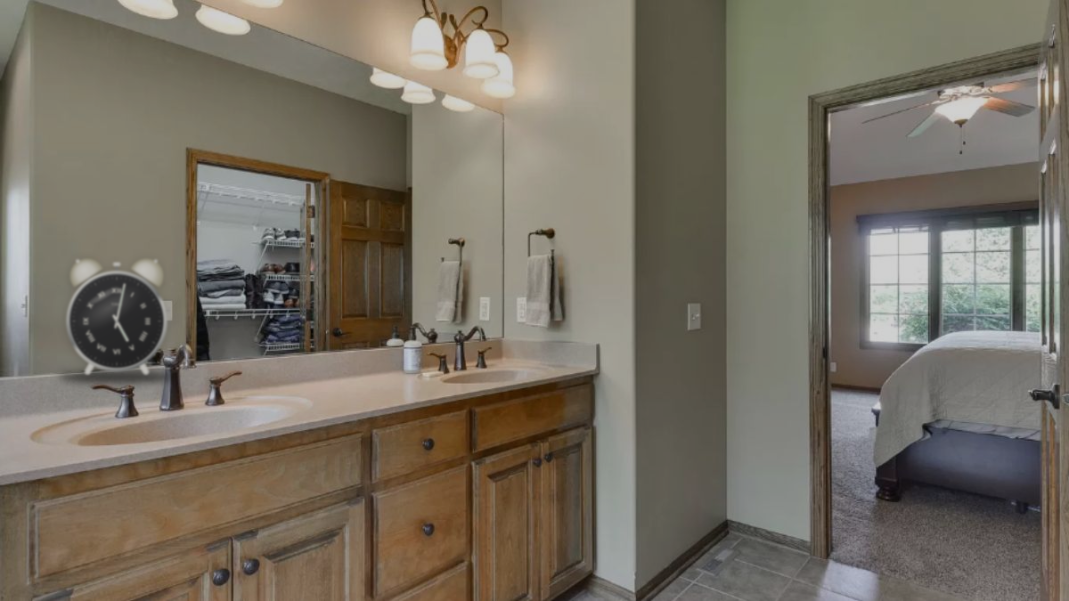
5:02
